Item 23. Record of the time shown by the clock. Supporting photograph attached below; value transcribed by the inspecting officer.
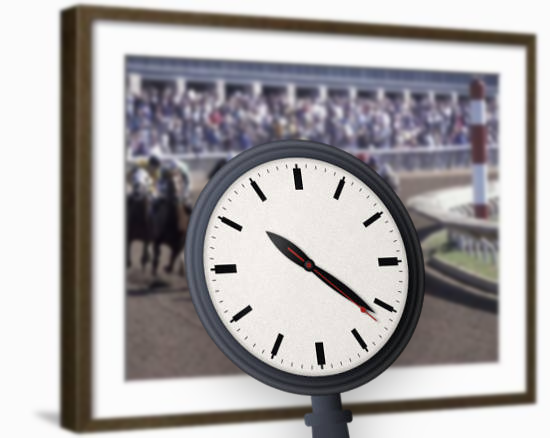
10:21:22
